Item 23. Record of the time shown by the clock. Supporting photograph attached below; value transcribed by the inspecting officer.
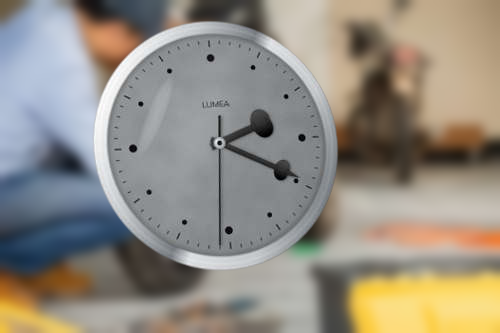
2:19:31
